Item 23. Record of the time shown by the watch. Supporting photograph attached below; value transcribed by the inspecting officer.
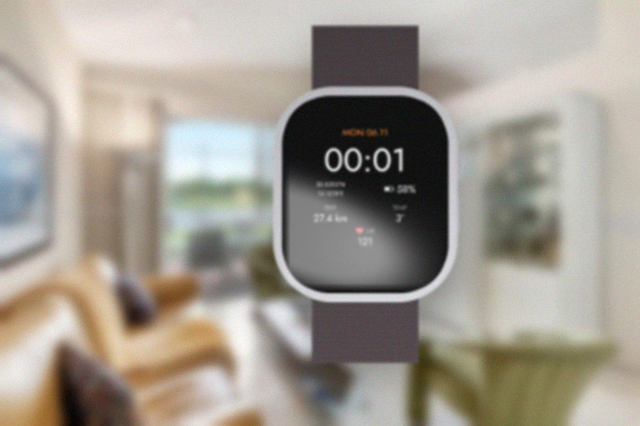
0:01
